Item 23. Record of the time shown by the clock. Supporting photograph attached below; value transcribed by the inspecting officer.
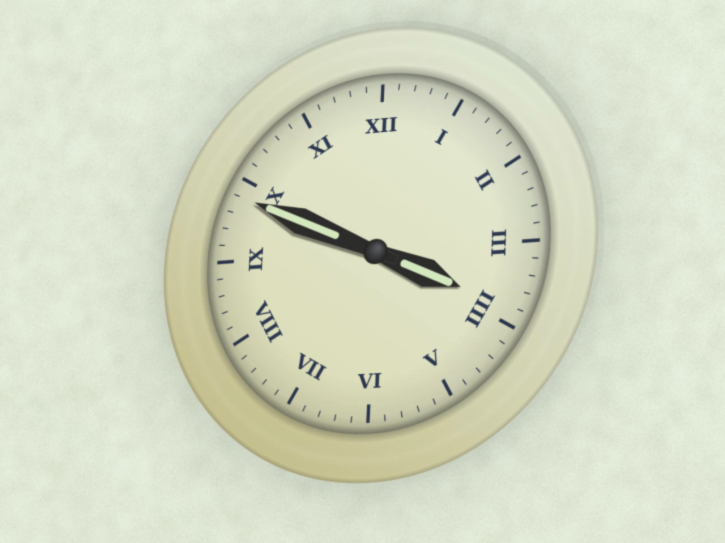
3:49
